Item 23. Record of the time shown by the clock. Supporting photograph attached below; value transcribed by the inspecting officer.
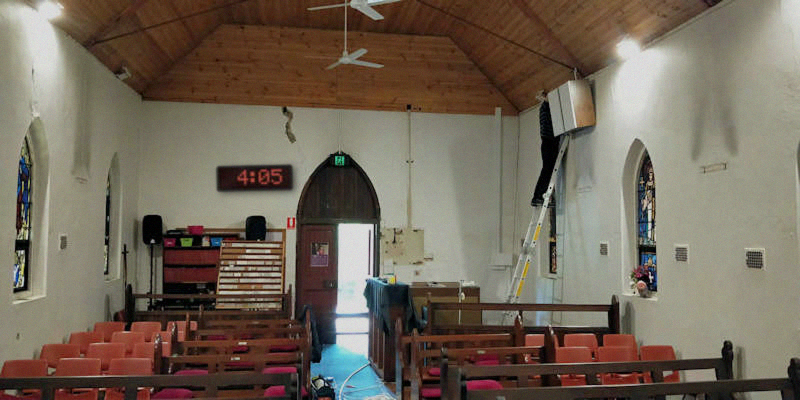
4:05
